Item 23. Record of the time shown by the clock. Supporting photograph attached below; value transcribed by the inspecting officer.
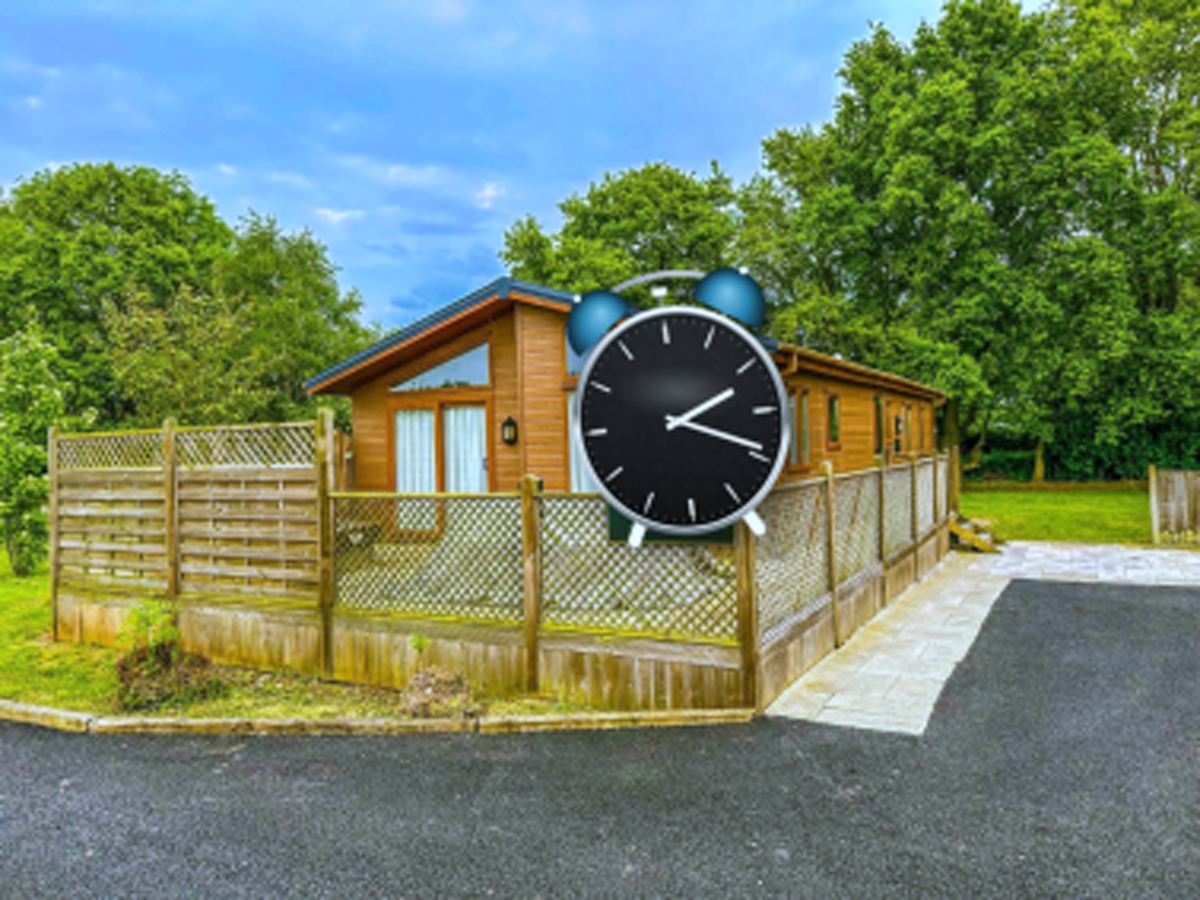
2:19
